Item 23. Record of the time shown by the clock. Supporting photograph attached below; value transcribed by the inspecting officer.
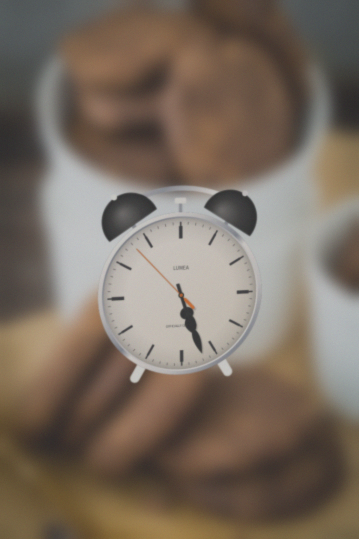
5:26:53
